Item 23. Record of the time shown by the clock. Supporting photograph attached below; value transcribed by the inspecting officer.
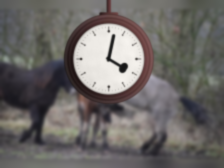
4:02
